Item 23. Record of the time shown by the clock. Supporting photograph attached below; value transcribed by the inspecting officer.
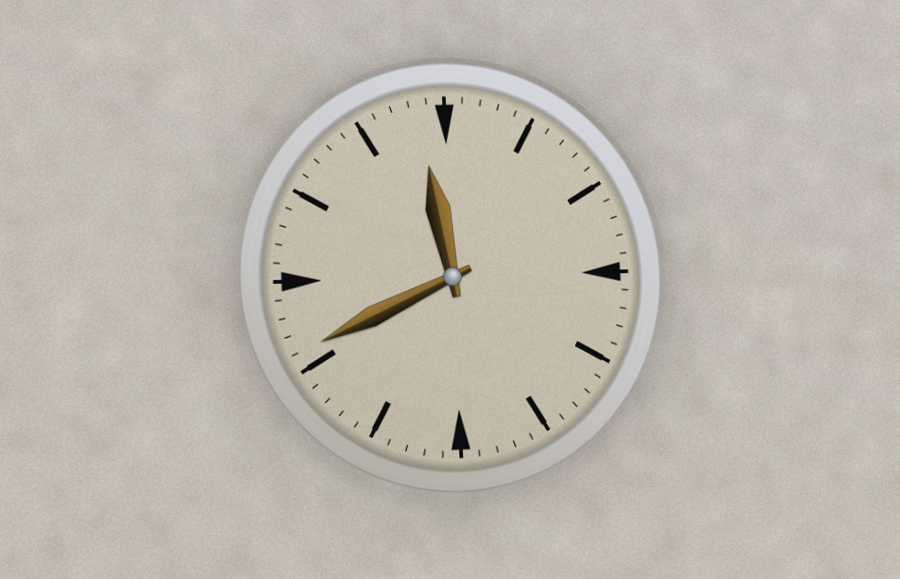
11:41
